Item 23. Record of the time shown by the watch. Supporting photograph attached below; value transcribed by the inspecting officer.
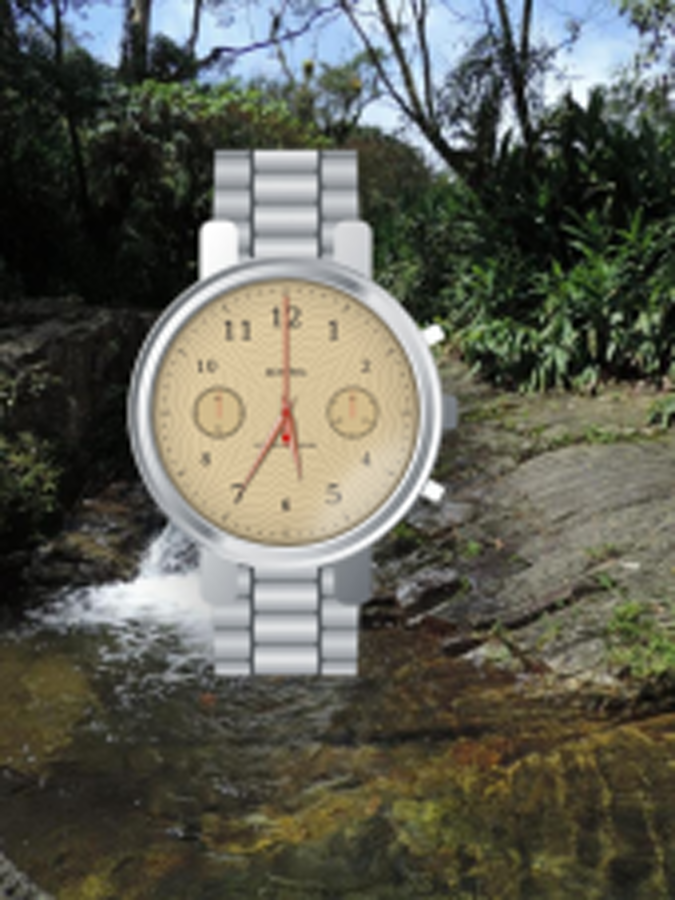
5:35
